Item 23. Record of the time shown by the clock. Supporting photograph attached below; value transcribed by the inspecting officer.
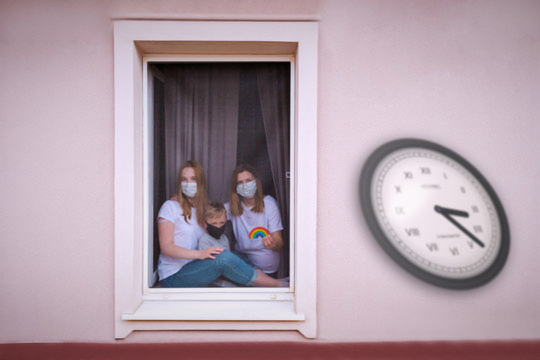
3:23
